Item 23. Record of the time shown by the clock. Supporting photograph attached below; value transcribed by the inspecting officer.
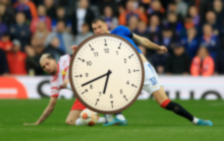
6:42
